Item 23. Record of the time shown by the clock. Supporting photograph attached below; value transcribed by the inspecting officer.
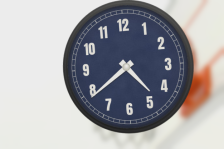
4:39
